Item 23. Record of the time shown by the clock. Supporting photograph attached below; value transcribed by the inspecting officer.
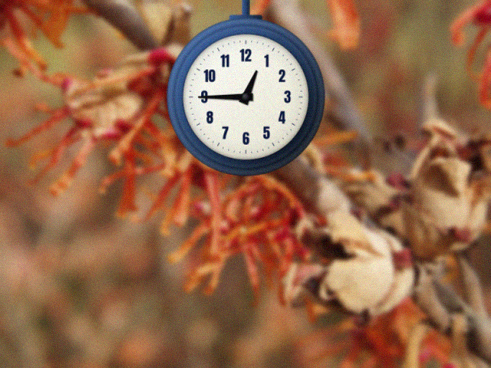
12:45
